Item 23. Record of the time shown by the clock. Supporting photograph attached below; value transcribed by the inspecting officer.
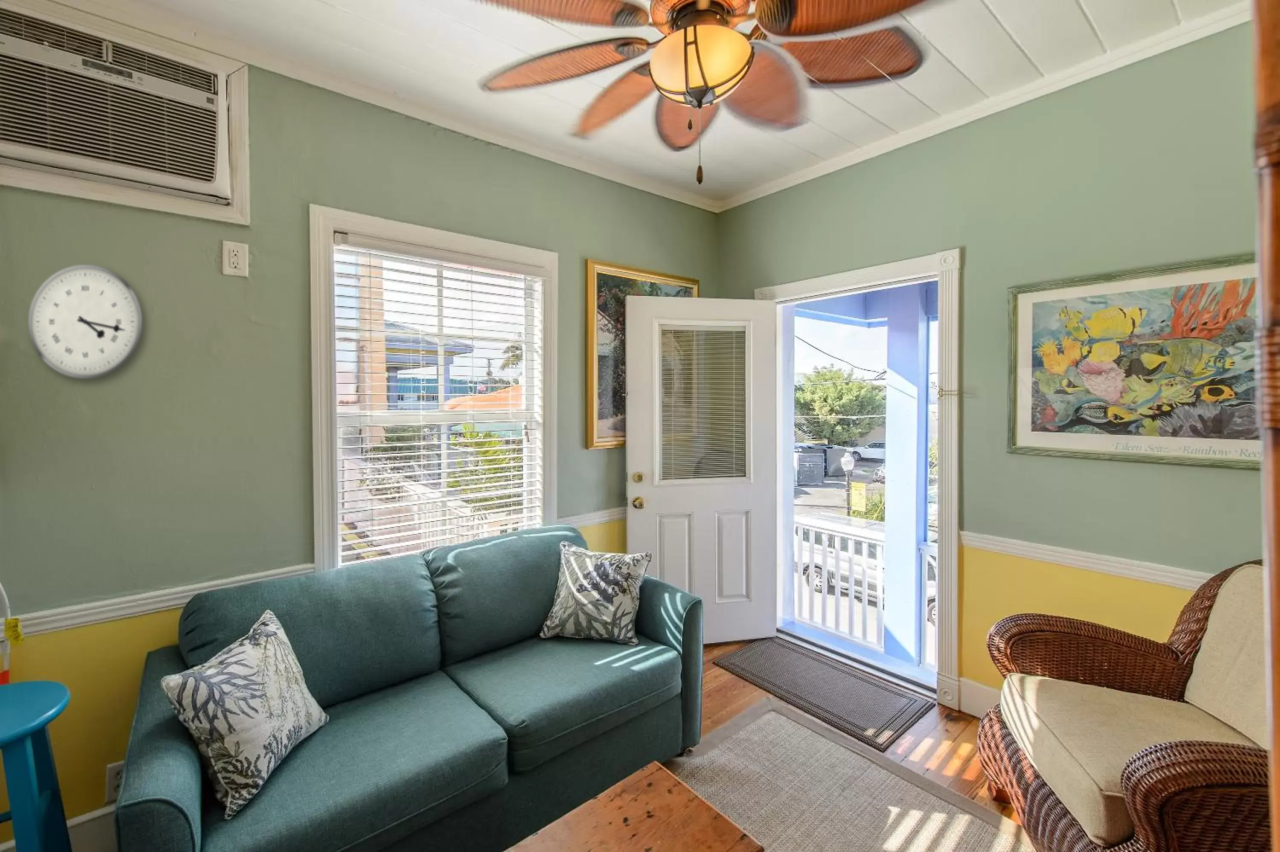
4:17
